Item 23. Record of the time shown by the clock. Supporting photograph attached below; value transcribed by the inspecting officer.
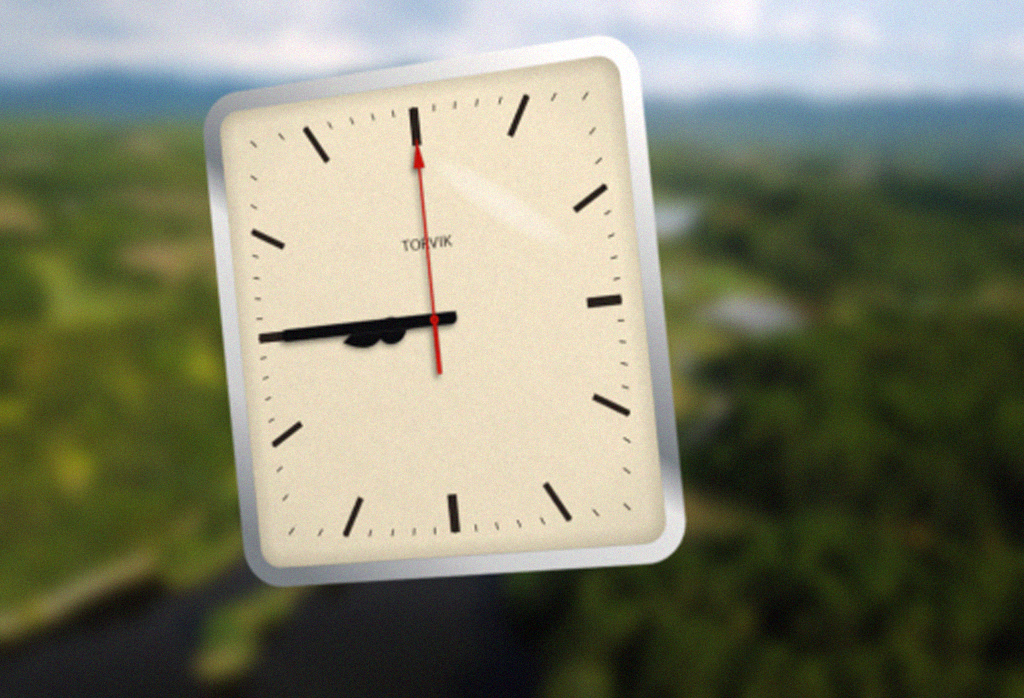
8:45:00
